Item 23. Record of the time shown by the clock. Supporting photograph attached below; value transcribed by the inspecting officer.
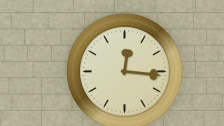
12:16
